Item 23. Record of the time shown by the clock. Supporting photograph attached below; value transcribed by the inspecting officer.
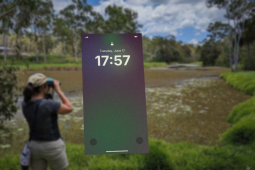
17:57
